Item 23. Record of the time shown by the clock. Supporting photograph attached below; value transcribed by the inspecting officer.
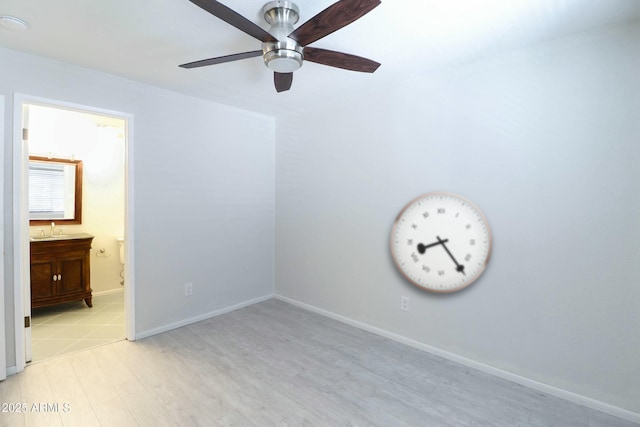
8:24
